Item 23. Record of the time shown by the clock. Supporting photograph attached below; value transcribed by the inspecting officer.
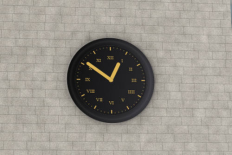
12:51
